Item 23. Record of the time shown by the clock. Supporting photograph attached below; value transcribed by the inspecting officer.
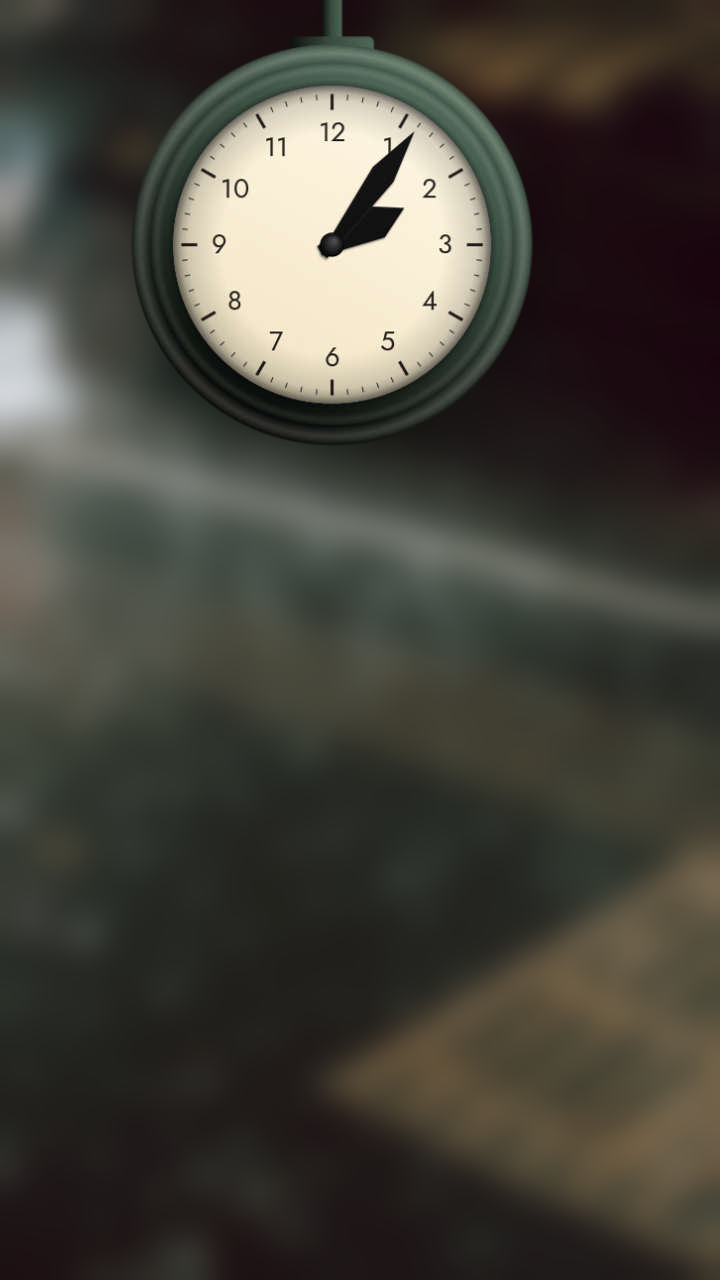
2:06
